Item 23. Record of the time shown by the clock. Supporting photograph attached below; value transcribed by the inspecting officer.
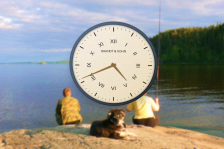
4:41
